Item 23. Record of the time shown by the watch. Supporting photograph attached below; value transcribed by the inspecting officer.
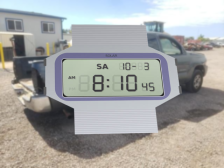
8:10:45
